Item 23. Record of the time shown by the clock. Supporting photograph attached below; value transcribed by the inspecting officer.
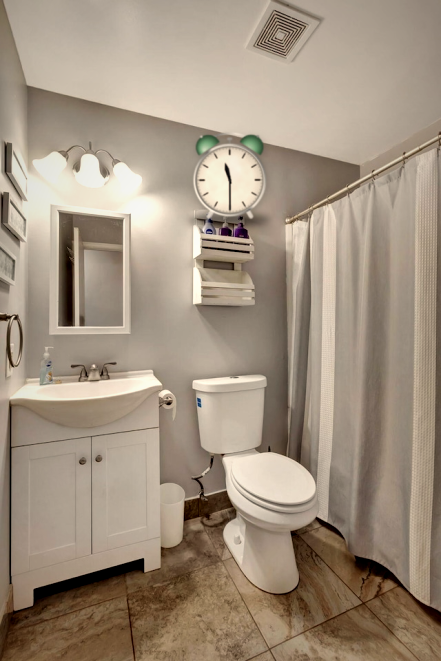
11:30
